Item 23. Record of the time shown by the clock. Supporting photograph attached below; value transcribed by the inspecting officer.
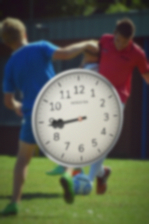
8:44
